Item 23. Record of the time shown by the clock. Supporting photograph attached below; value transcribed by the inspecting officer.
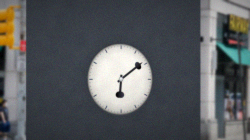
6:09
